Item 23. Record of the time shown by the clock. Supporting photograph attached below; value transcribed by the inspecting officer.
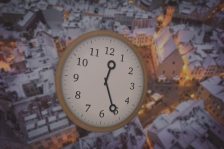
12:26
